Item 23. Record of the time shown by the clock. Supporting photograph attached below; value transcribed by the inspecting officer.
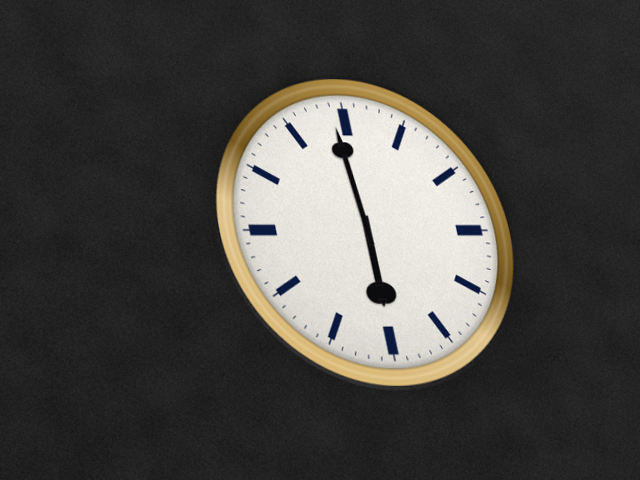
5:59
